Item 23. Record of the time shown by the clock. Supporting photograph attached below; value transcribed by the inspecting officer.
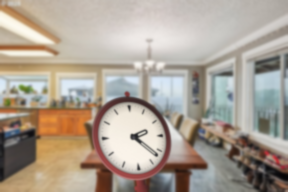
2:22
